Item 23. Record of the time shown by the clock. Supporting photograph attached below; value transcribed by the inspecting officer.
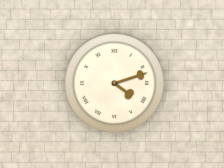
4:12
